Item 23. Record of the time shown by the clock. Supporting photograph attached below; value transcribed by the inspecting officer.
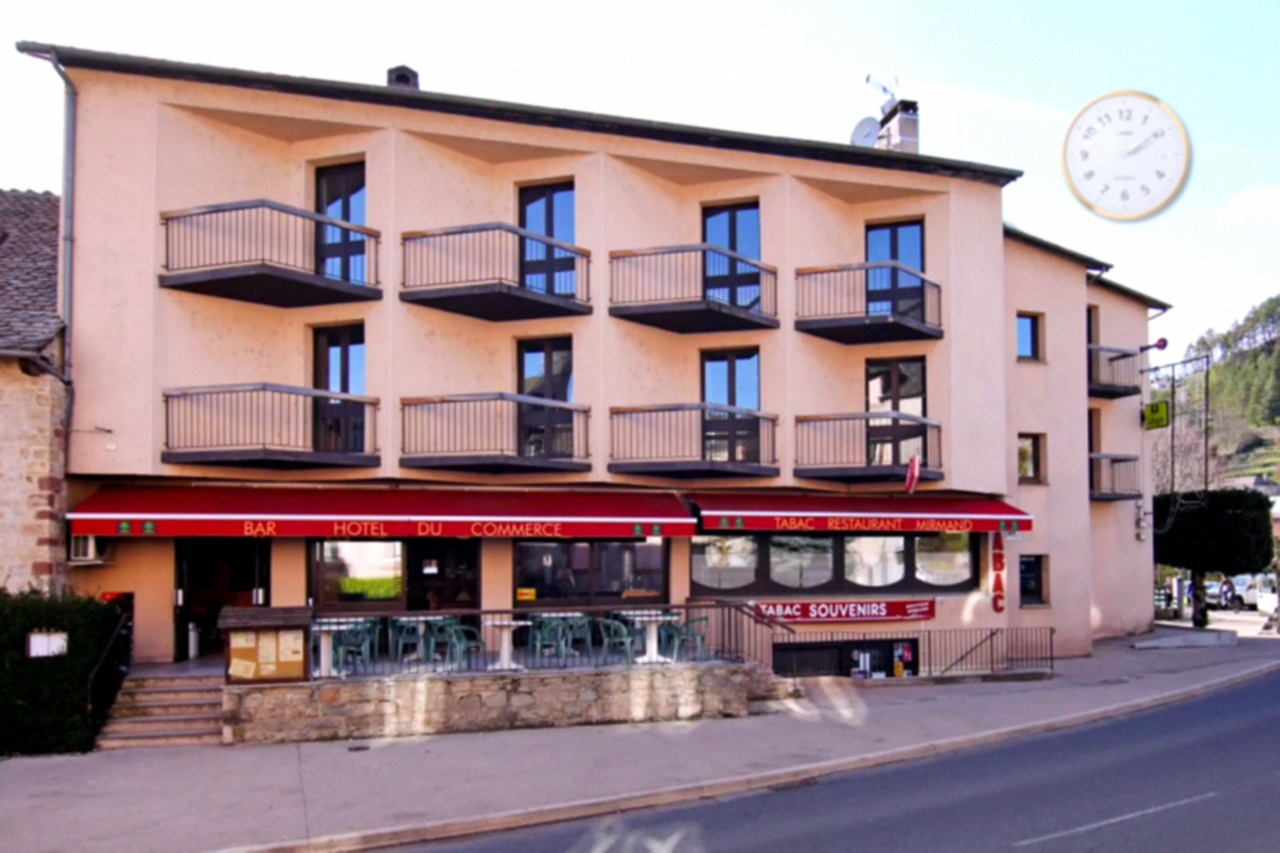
2:09
